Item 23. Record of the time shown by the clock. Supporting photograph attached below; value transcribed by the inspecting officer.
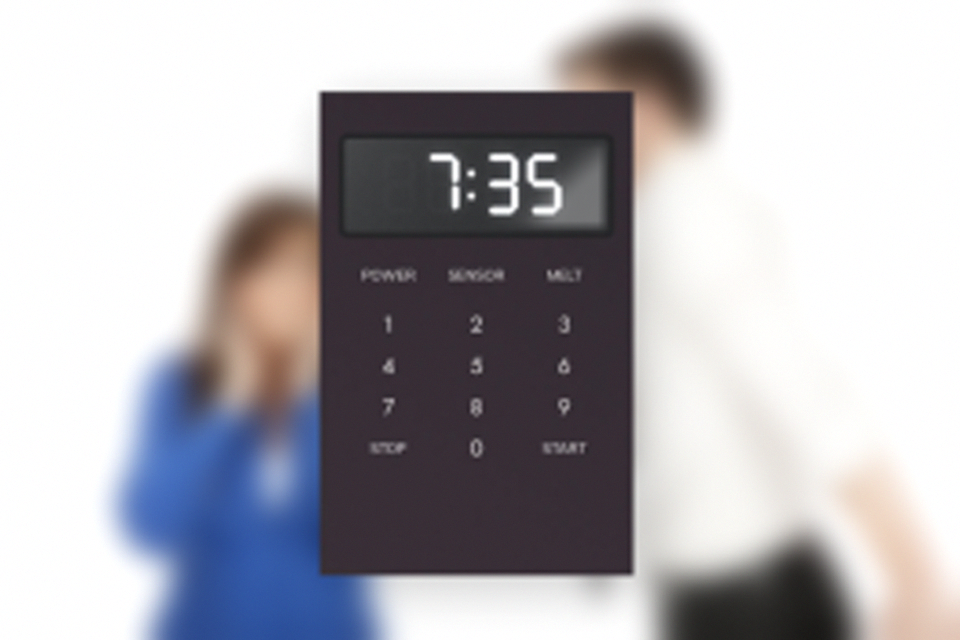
7:35
